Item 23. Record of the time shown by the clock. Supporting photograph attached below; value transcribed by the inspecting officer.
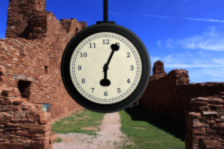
6:04
